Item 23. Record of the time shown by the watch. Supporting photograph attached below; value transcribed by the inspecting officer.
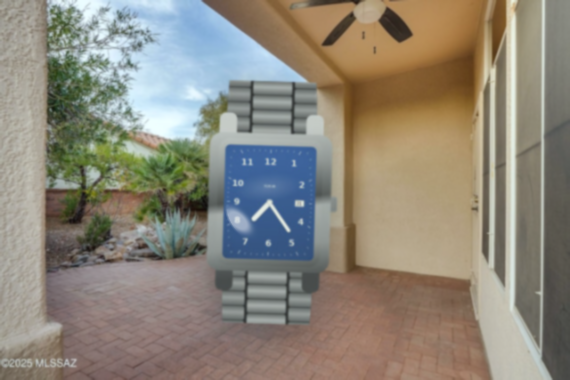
7:24
